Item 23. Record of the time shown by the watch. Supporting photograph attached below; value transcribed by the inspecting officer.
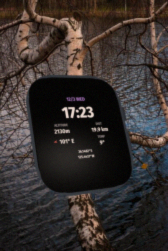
17:23
